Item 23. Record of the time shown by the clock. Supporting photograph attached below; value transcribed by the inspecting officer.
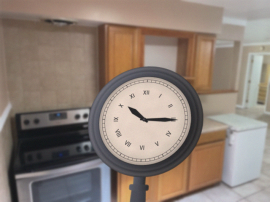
10:15
